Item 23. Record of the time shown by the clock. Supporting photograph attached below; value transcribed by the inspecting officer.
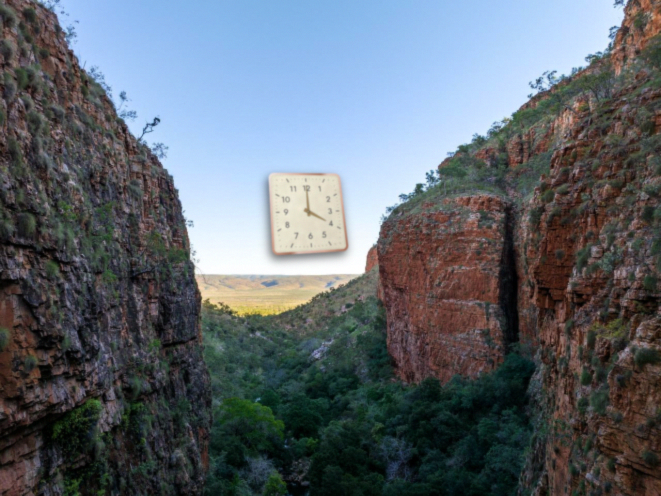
4:00
